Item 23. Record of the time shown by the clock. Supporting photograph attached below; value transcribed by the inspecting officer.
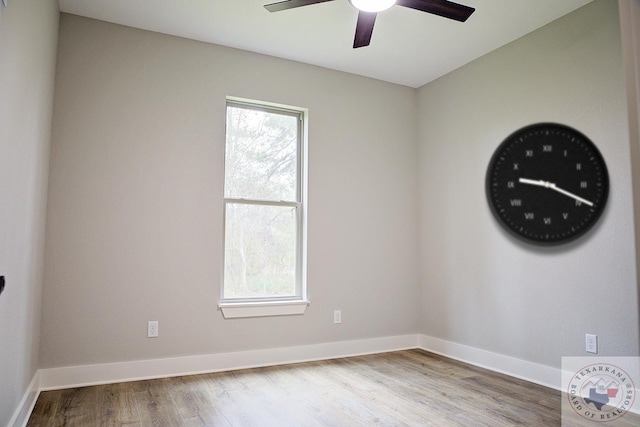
9:19
